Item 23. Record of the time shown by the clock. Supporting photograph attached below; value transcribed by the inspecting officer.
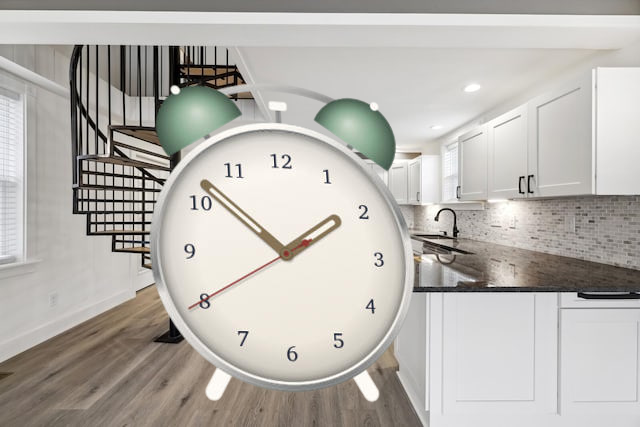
1:51:40
